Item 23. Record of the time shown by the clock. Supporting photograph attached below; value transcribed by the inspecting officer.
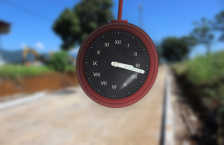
3:17
